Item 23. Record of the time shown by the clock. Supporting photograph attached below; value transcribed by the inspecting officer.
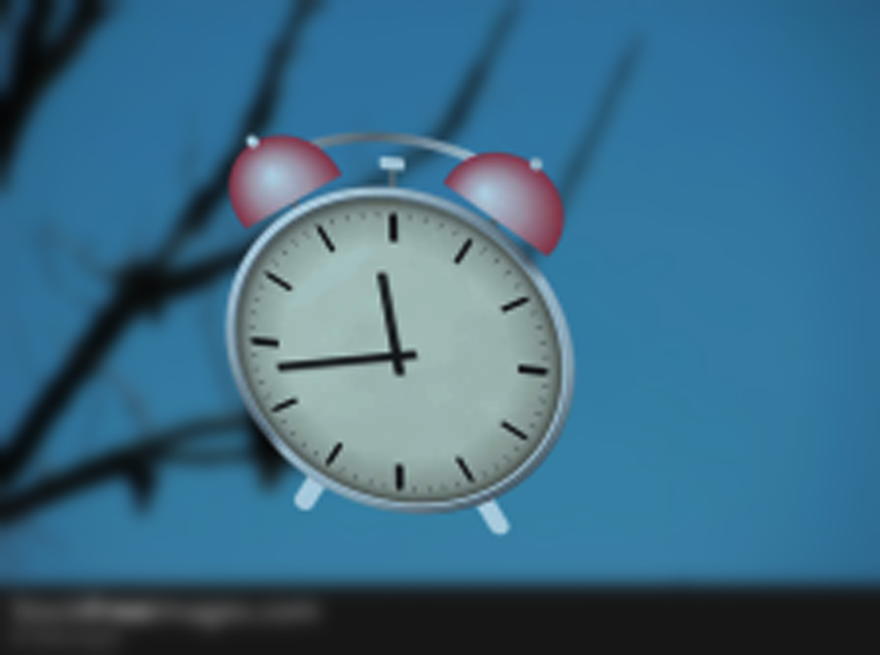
11:43
